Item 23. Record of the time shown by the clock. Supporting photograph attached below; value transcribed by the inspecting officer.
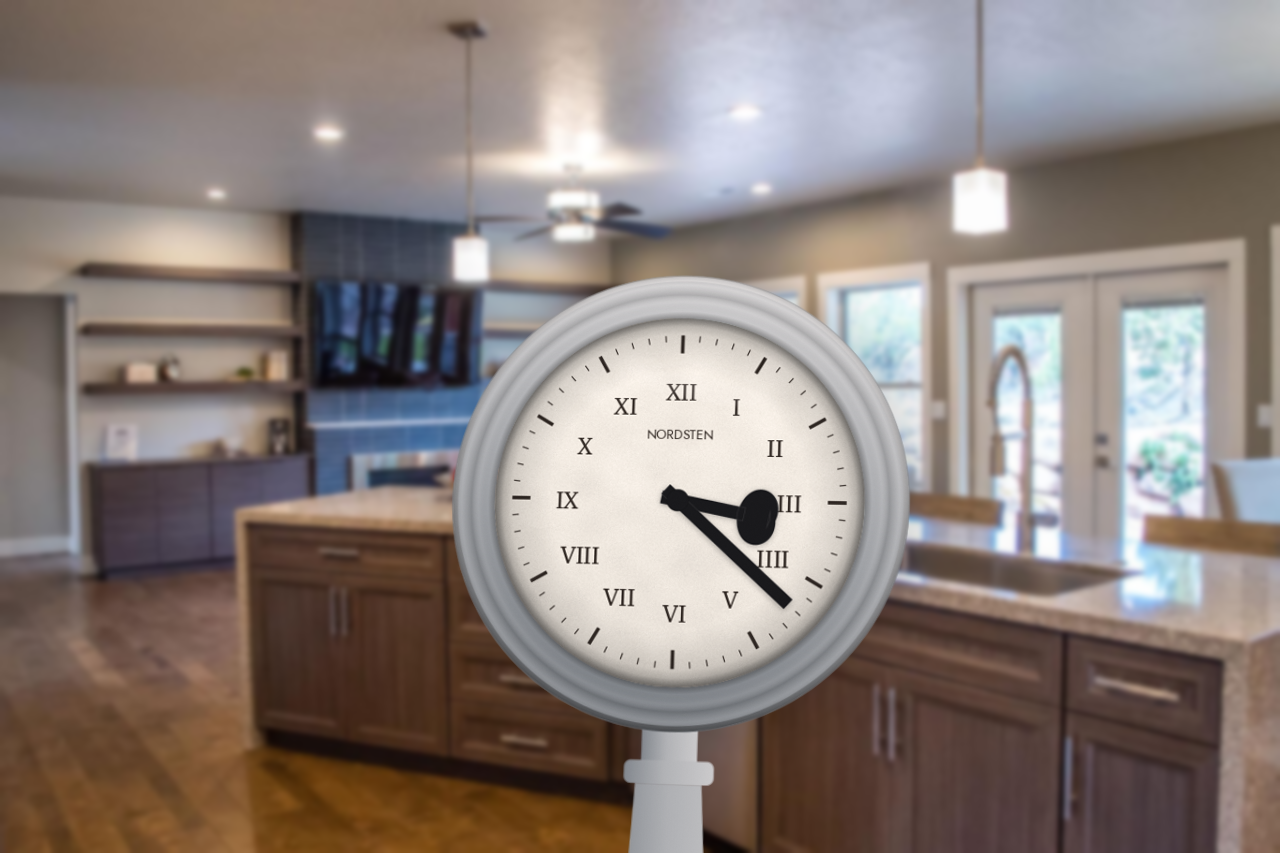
3:22
